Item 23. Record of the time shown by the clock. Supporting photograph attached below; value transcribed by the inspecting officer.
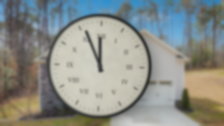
11:56
